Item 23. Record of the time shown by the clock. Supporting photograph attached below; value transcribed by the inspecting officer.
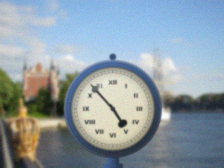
4:53
